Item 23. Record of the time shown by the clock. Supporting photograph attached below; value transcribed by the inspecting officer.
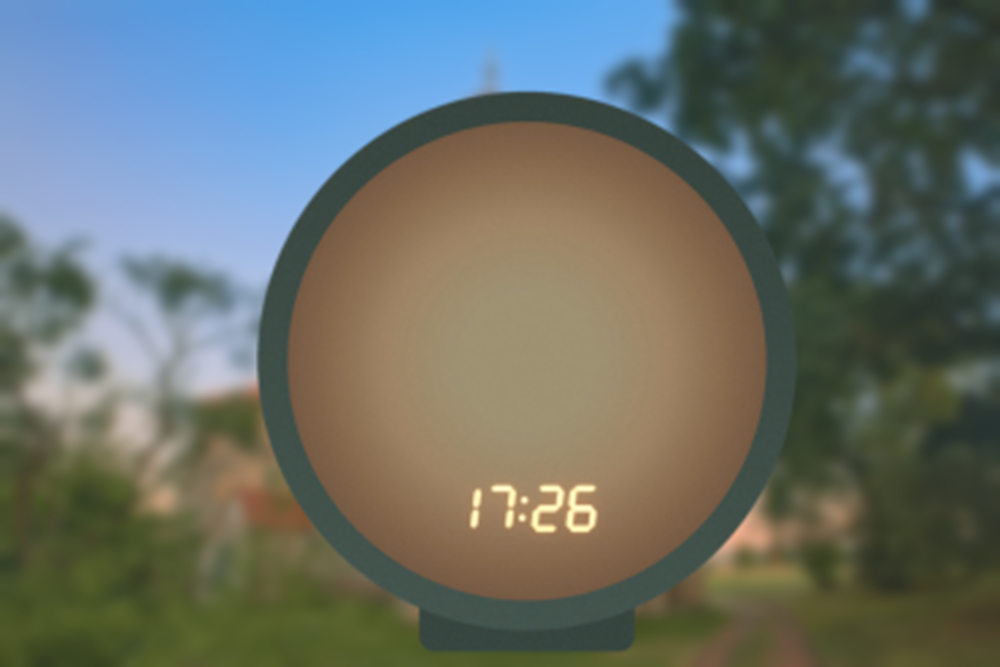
17:26
